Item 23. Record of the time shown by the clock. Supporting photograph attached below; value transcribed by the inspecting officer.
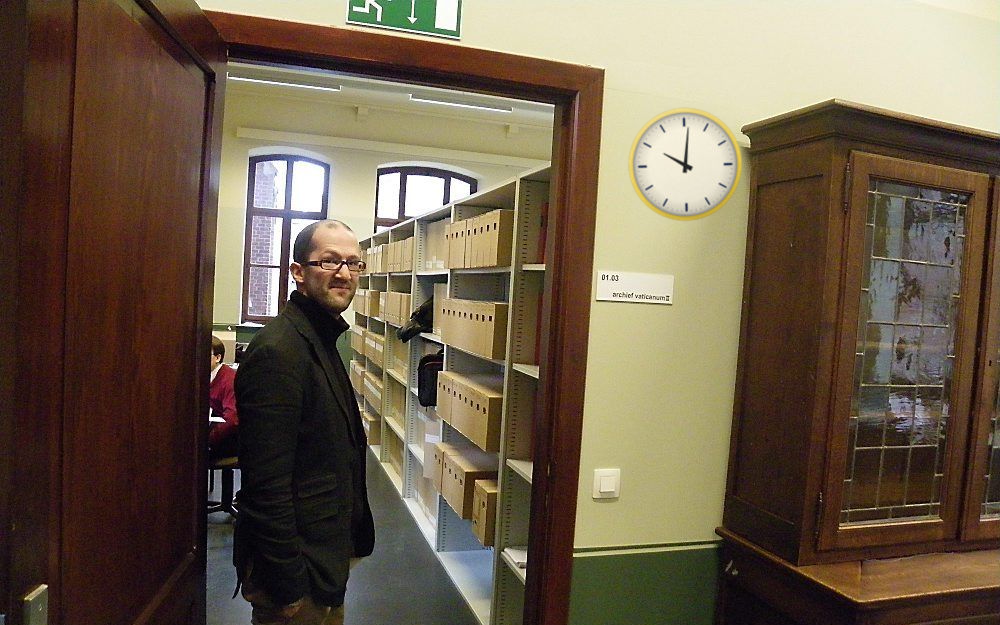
10:01
